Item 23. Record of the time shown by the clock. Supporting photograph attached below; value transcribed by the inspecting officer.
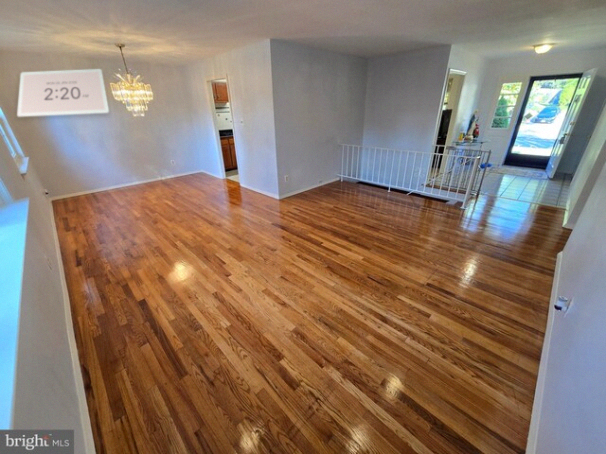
2:20
